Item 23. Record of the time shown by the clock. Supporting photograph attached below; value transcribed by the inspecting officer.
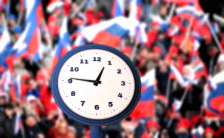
12:46
